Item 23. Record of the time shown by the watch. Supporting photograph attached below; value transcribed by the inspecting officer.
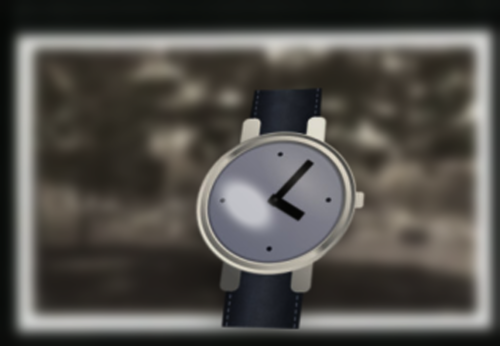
4:06
